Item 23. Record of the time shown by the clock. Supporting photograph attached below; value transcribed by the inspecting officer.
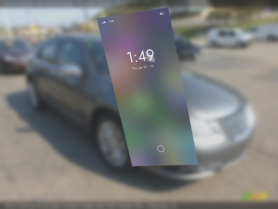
1:49
